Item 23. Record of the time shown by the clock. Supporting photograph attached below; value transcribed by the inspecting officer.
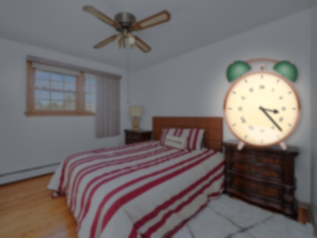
3:23
